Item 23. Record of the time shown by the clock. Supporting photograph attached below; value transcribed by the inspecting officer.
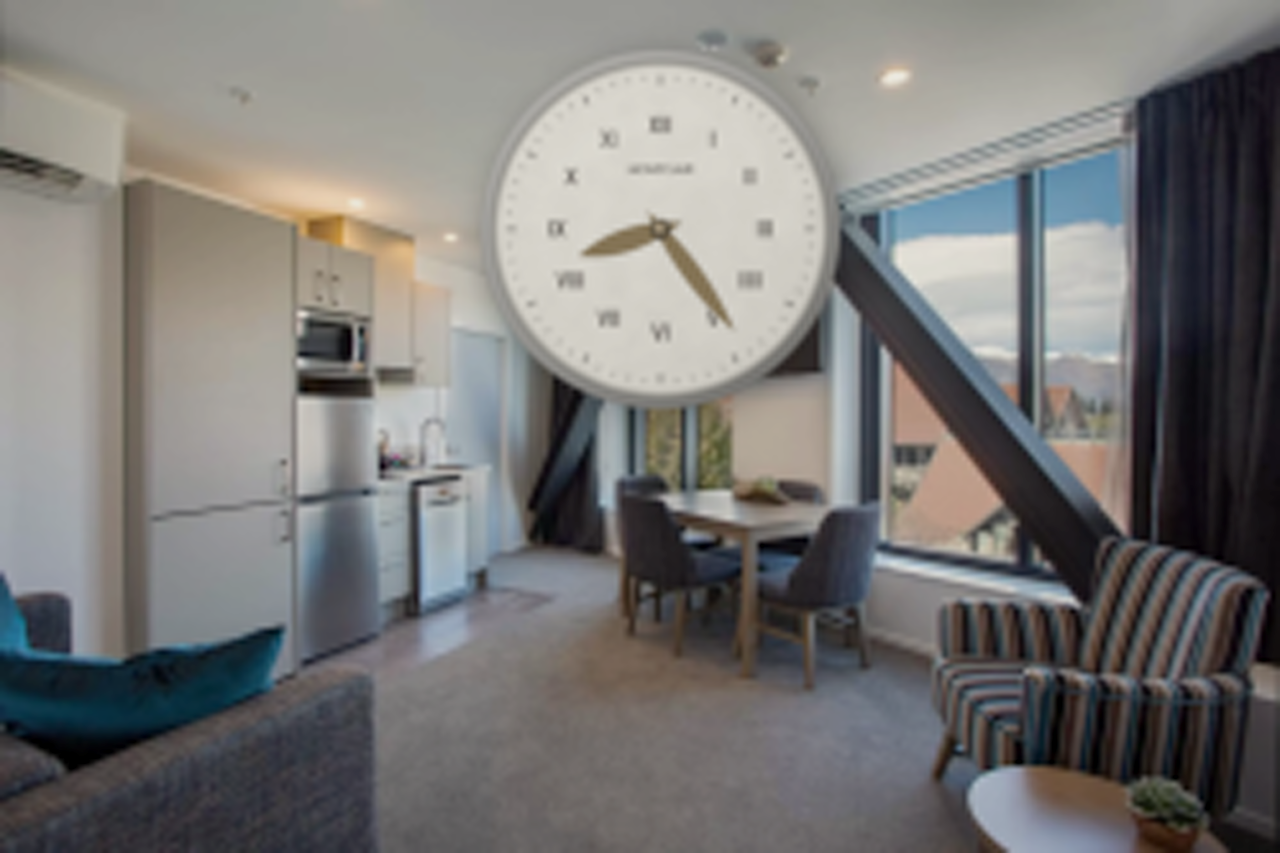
8:24
